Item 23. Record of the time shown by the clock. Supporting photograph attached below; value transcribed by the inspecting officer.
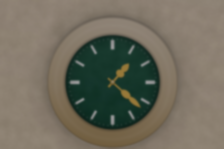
1:22
